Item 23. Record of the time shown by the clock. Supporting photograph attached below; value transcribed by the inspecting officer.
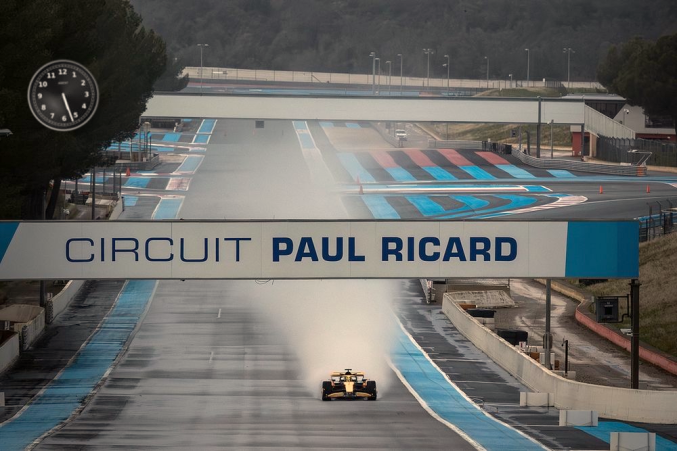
5:27
